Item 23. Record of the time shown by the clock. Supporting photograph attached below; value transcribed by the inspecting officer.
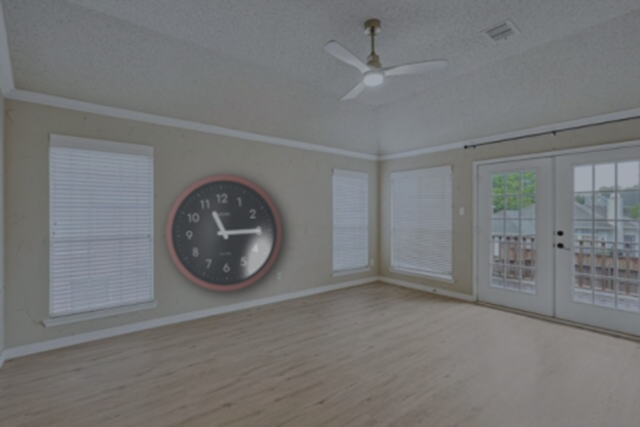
11:15
